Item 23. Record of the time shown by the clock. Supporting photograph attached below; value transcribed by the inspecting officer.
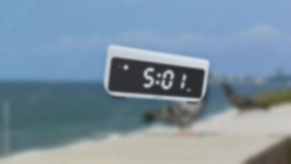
5:01
